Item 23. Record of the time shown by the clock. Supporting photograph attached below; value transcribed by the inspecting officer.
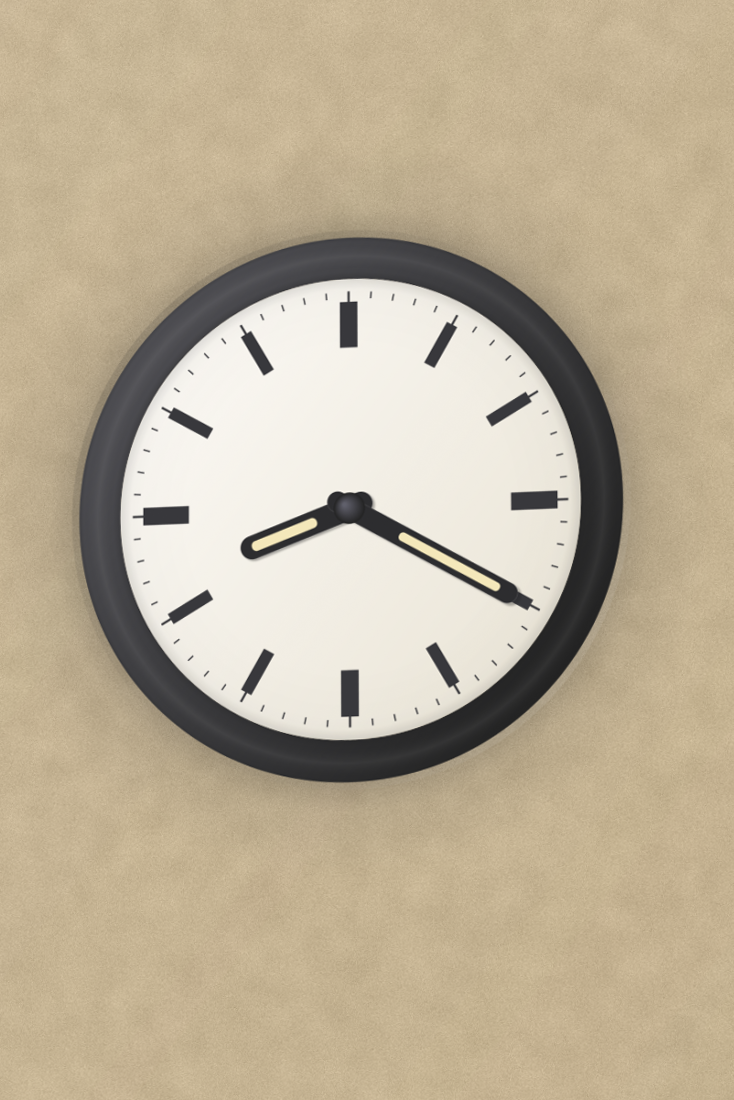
8:20
